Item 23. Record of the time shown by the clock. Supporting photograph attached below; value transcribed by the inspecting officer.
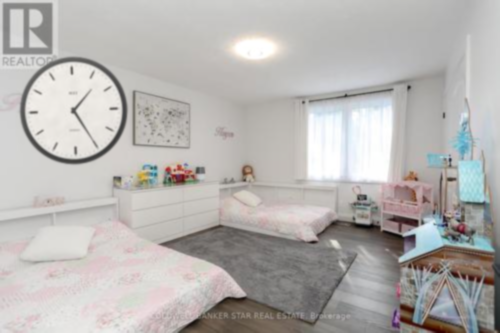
1:25
